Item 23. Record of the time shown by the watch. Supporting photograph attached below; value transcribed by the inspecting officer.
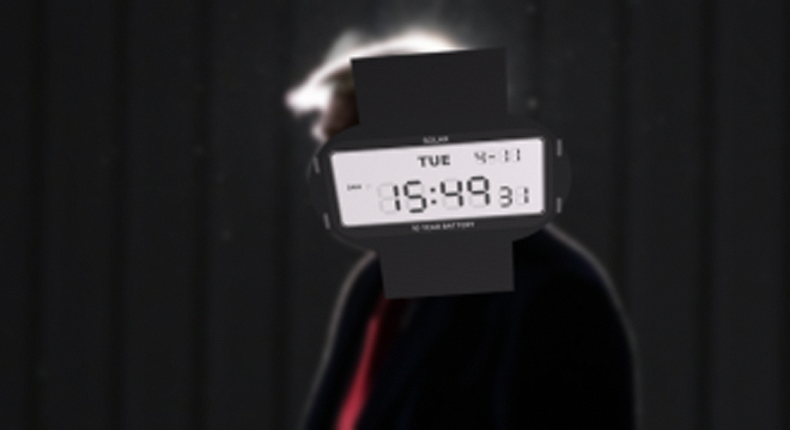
15:49:31
